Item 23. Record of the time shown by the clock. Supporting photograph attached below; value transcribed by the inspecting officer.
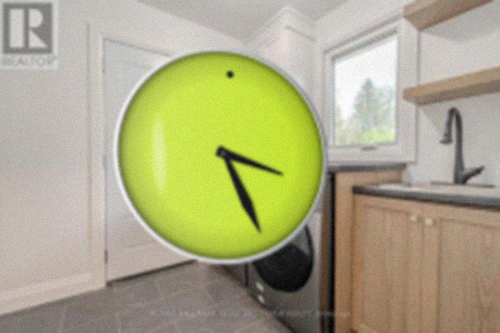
3:25
